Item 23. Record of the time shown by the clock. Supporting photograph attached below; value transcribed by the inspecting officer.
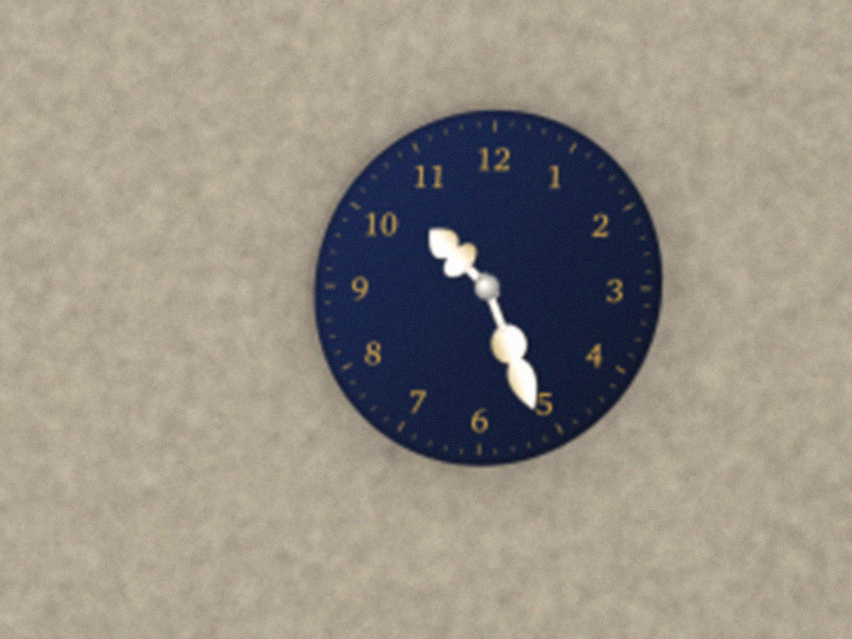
10:26
